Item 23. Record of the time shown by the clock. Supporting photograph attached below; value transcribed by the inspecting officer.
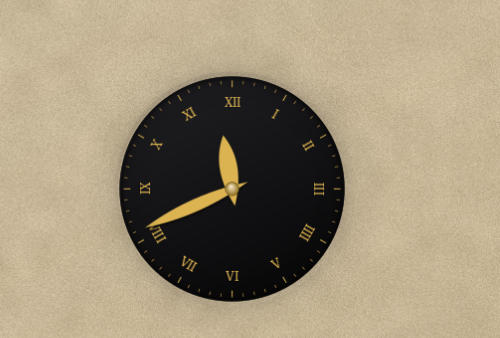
11:41
